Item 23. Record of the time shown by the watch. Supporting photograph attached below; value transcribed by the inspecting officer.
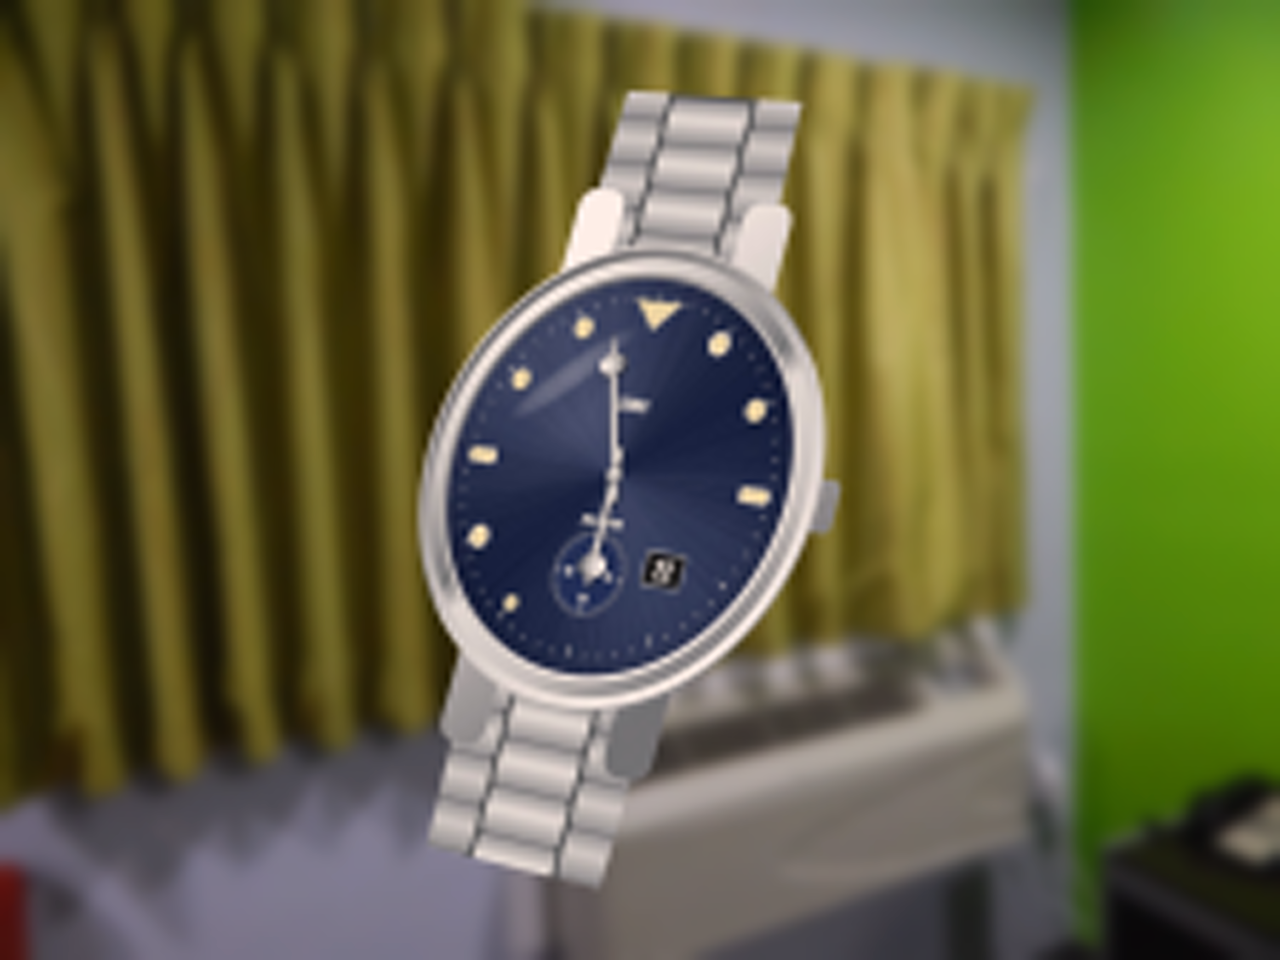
5:57
